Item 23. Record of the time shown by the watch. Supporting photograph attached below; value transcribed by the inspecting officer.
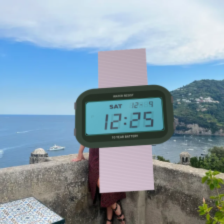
12:25
